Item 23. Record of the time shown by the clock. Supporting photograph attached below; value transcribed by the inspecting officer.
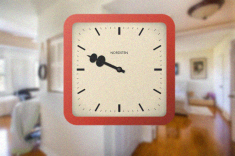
9:49
